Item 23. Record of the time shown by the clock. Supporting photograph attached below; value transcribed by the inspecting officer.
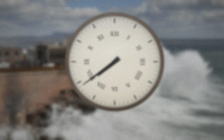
7:39
